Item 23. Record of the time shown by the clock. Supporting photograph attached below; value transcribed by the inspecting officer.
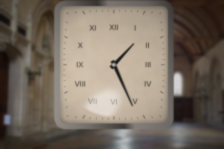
1:26
